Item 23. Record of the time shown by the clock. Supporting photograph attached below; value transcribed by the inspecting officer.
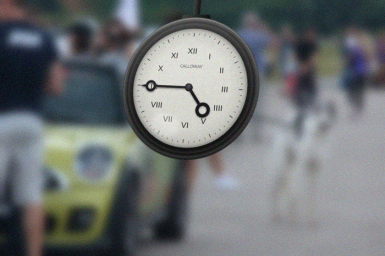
4:45
